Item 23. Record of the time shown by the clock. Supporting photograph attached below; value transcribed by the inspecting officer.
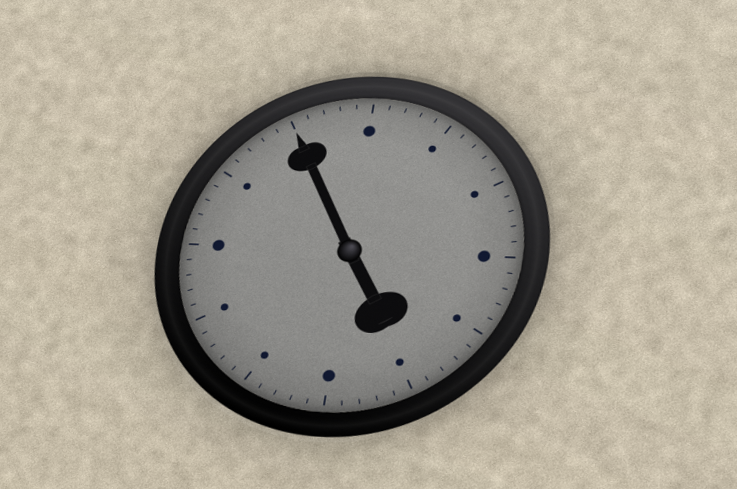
4:55
